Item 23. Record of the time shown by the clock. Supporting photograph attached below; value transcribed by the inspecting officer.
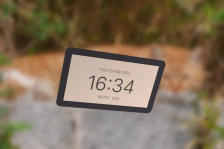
16:34
